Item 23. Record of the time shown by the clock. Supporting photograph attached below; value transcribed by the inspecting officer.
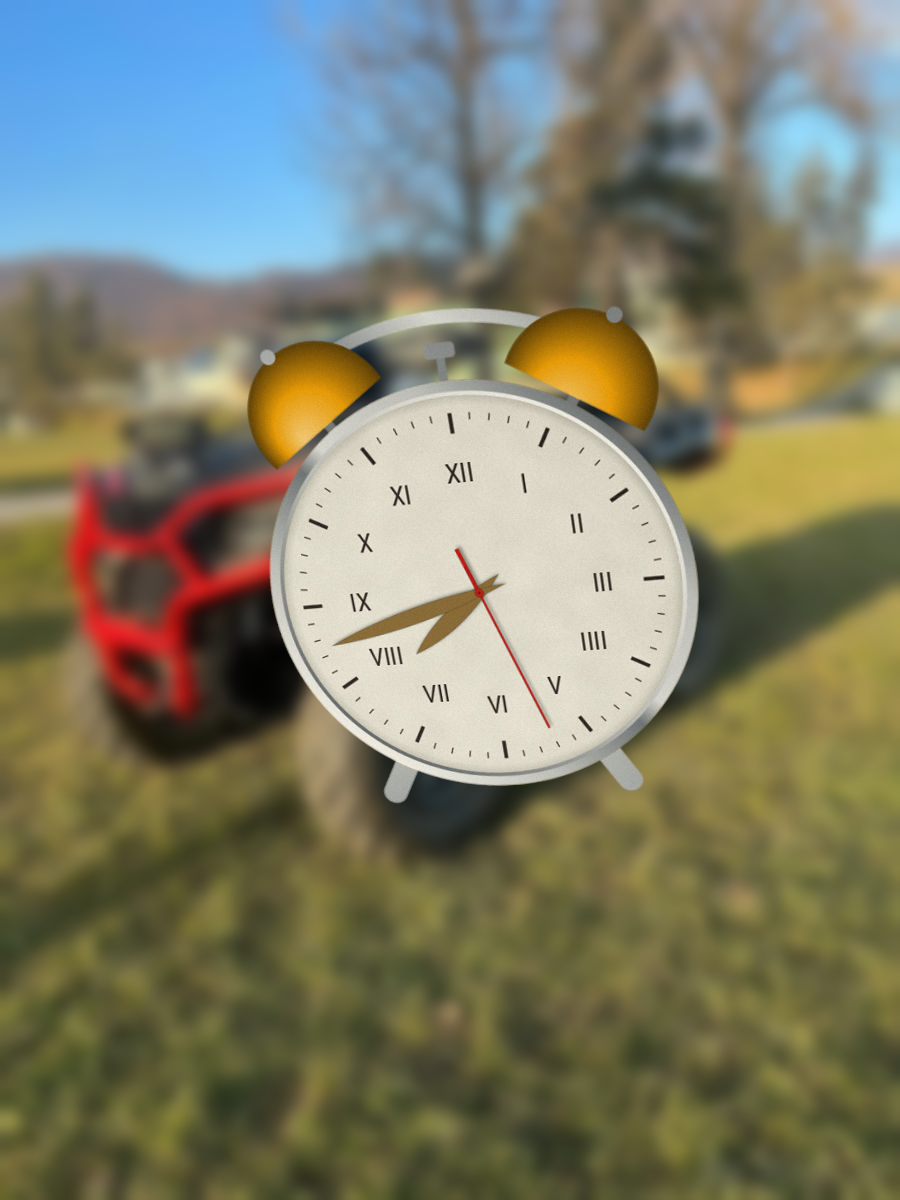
7:42:27
